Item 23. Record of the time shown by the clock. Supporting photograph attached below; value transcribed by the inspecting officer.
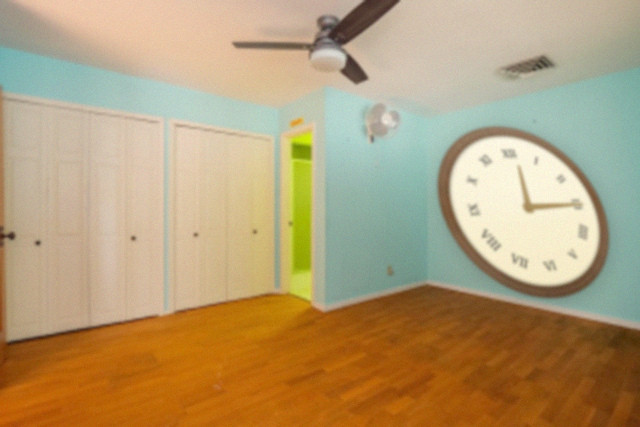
12:15
